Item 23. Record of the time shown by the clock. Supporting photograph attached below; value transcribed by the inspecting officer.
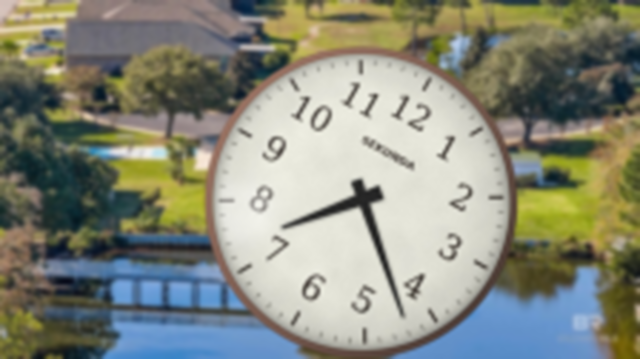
7:22
